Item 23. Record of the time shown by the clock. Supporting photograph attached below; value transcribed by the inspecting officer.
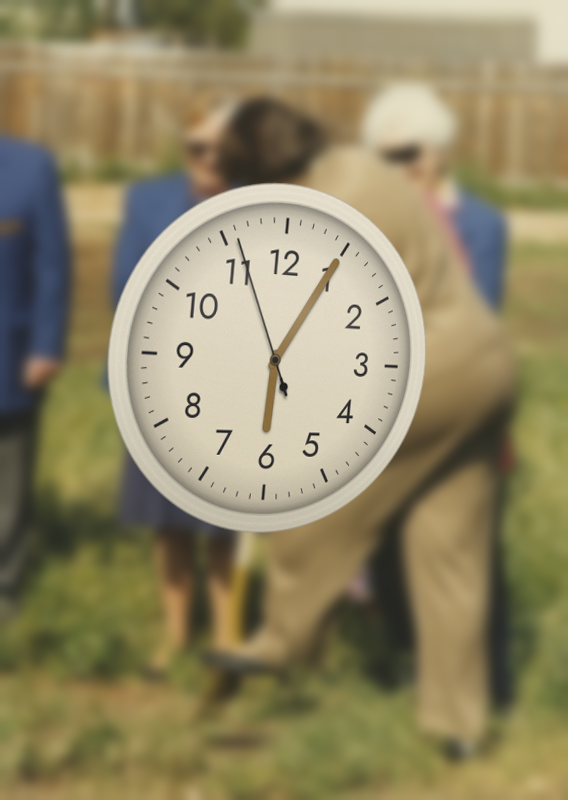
6:04:56
